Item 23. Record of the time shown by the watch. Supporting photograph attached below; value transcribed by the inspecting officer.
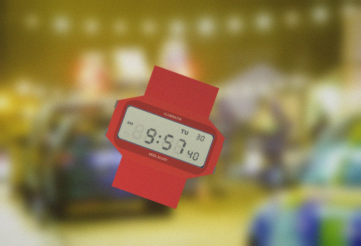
9:57
